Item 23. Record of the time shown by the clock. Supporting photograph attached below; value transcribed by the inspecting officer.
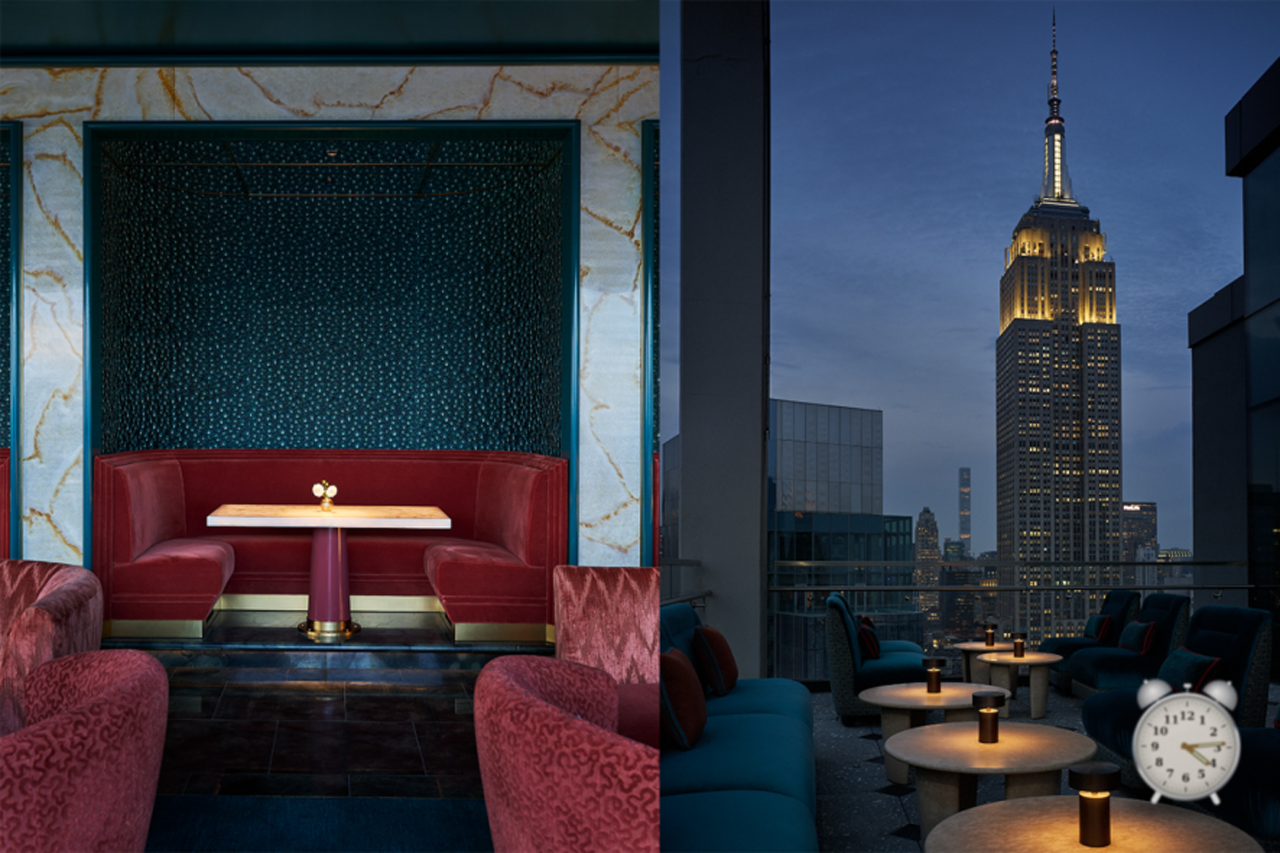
4:14
